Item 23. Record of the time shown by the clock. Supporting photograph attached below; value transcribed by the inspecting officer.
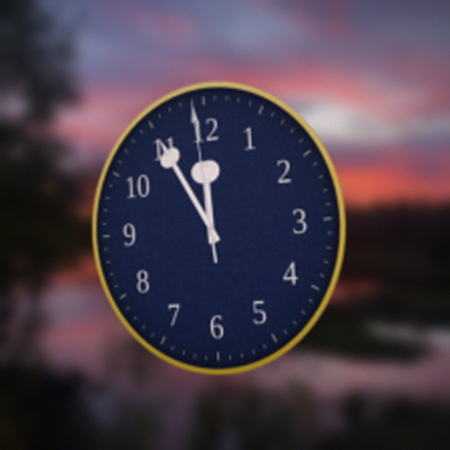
11:54:59
